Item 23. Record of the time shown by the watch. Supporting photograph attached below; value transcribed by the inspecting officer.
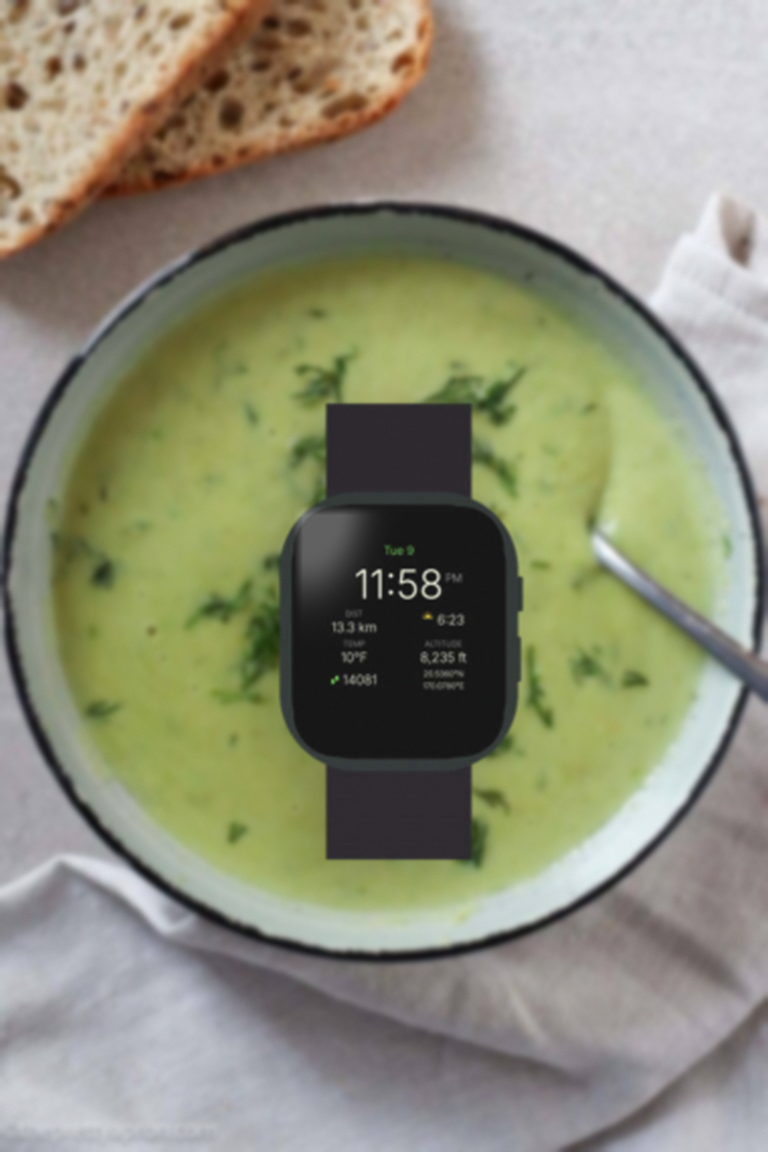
11:58
